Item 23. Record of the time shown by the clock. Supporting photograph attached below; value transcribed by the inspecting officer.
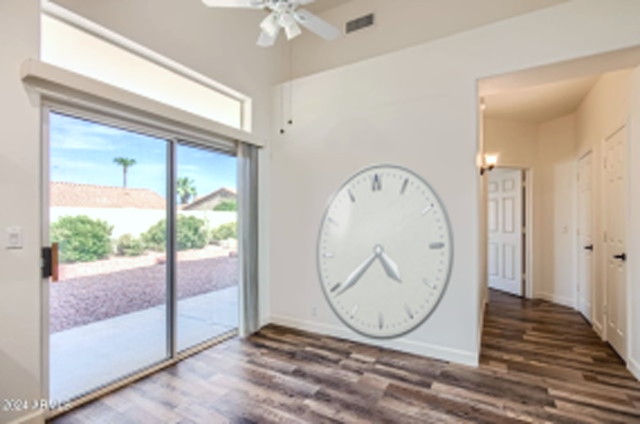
4:39
